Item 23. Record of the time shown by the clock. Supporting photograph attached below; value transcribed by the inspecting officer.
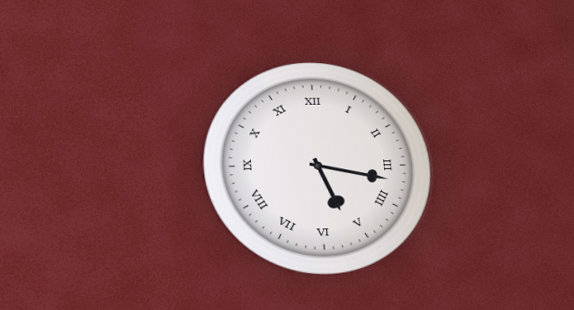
5:17
